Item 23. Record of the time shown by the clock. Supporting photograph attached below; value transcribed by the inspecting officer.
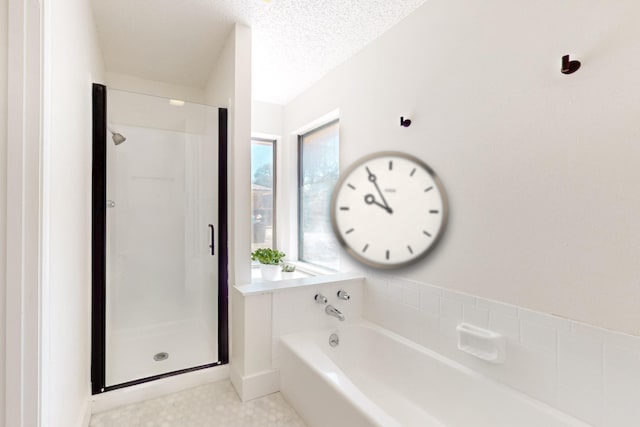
9:55
